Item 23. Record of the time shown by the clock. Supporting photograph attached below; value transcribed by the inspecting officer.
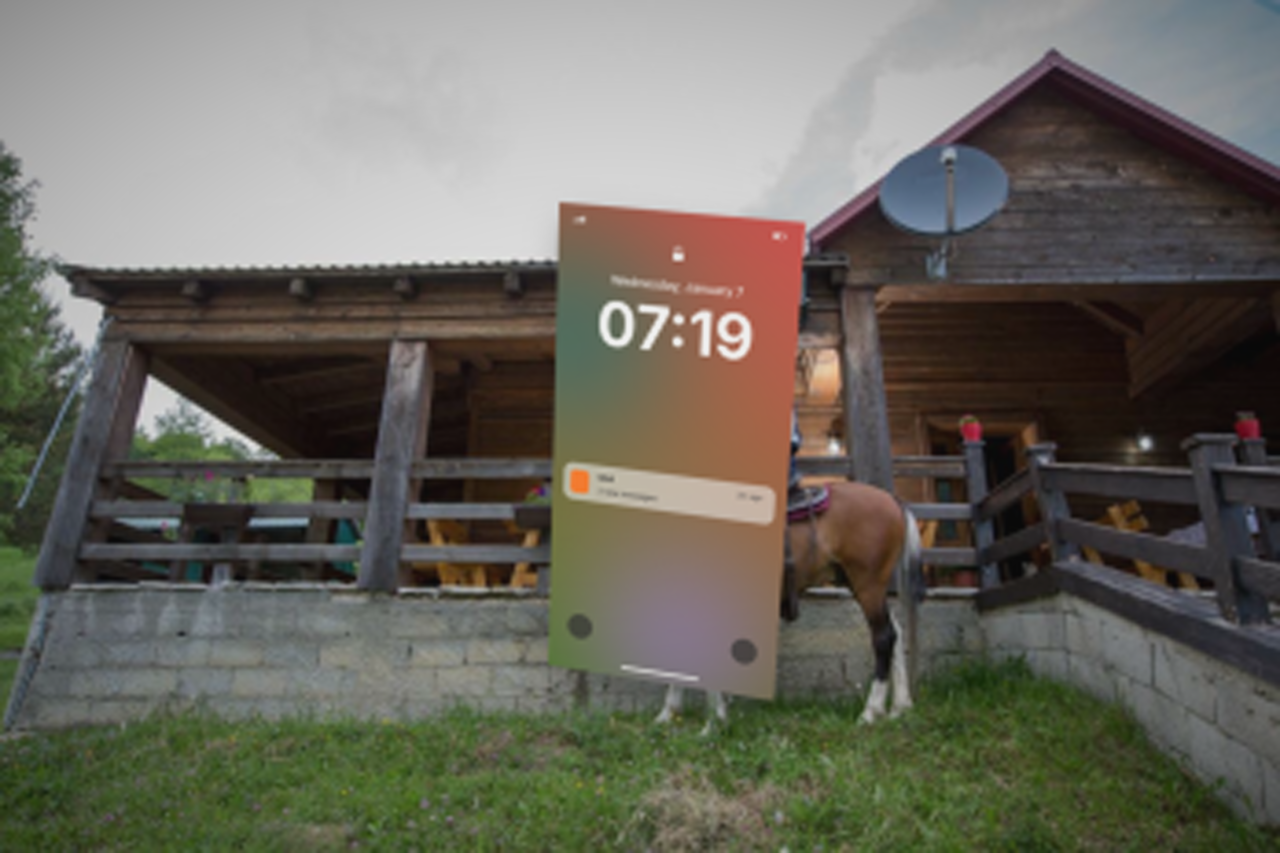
7:19
